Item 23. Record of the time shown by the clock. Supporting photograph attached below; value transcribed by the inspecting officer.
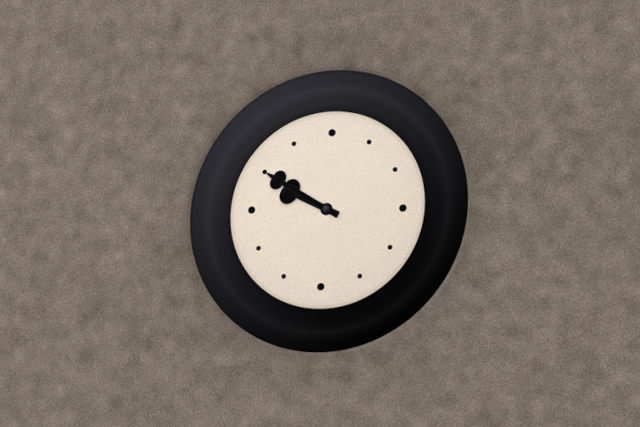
9:50
